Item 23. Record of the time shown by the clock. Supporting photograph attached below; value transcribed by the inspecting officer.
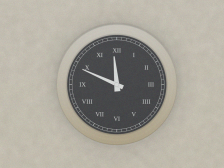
11:49
